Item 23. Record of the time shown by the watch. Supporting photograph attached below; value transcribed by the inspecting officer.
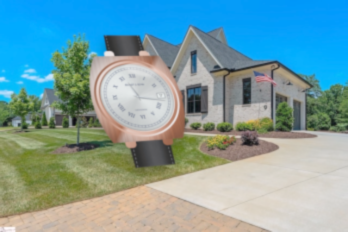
11:17
